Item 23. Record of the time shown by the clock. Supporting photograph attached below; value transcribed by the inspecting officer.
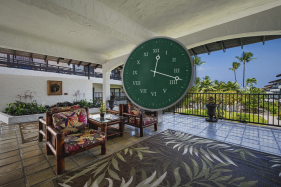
12:18
